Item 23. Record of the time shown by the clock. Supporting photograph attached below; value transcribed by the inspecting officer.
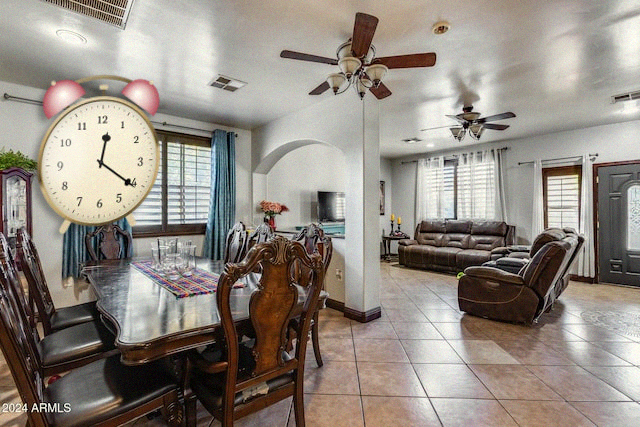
12:21
